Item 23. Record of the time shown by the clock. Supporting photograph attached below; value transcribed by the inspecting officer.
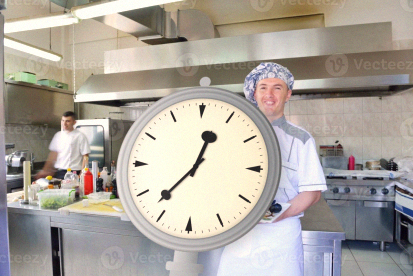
12:37
